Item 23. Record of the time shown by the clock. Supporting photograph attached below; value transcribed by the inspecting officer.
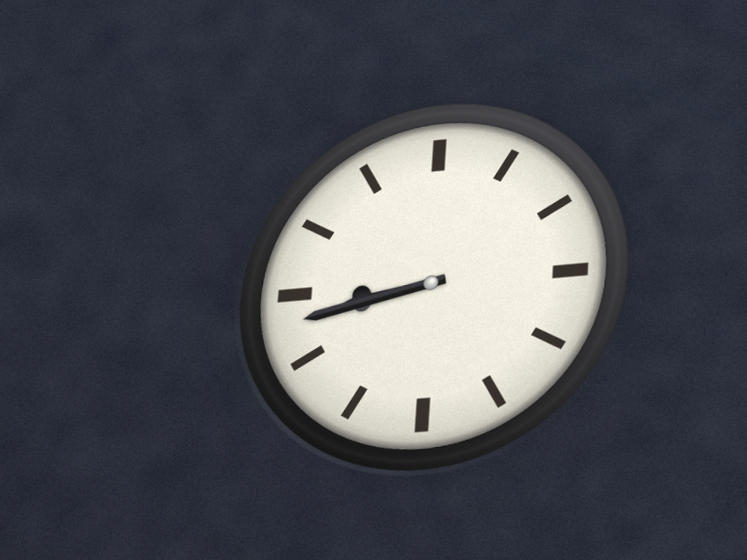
8:43
